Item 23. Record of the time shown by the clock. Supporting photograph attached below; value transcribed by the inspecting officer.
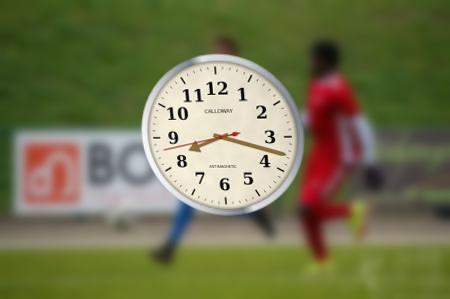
8:17:43
